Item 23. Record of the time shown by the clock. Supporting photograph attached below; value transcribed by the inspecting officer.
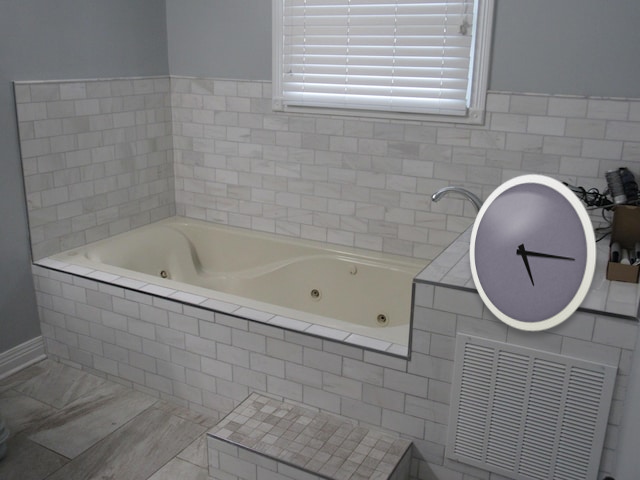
5:16
